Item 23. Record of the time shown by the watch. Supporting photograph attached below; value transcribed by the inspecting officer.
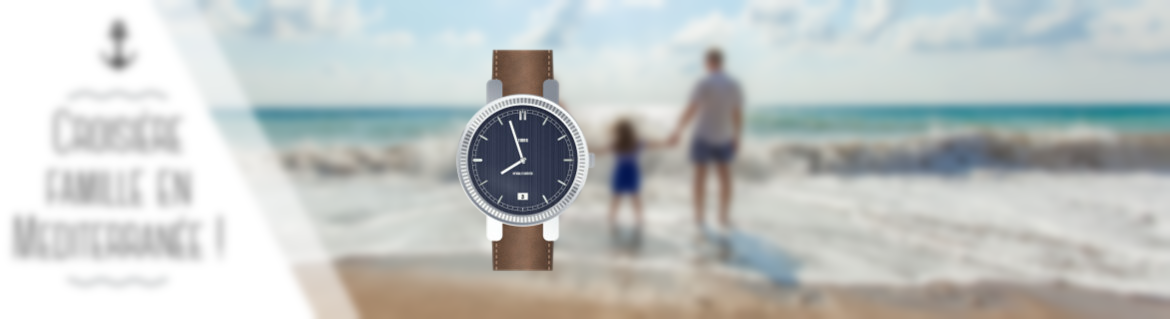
7:57
